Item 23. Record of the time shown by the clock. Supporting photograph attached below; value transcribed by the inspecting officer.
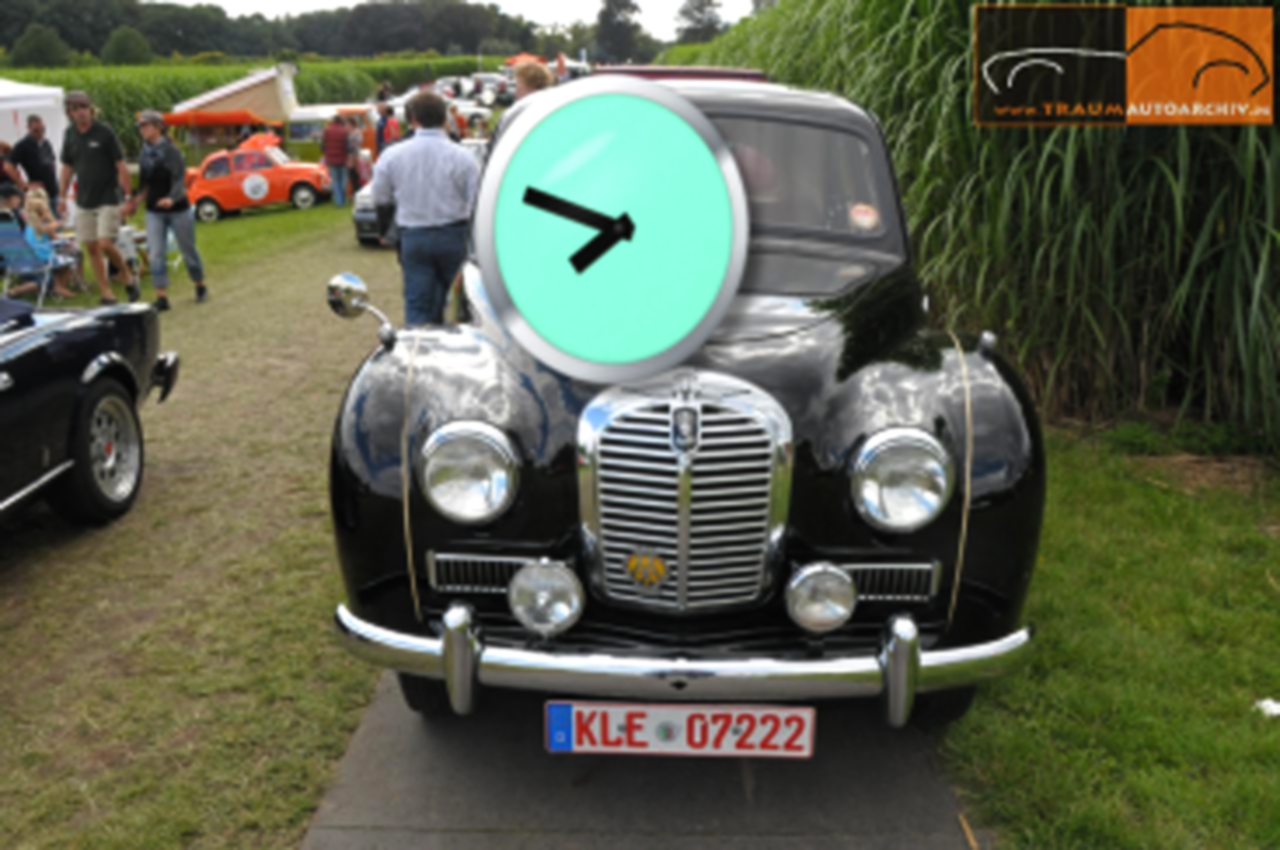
7:48
